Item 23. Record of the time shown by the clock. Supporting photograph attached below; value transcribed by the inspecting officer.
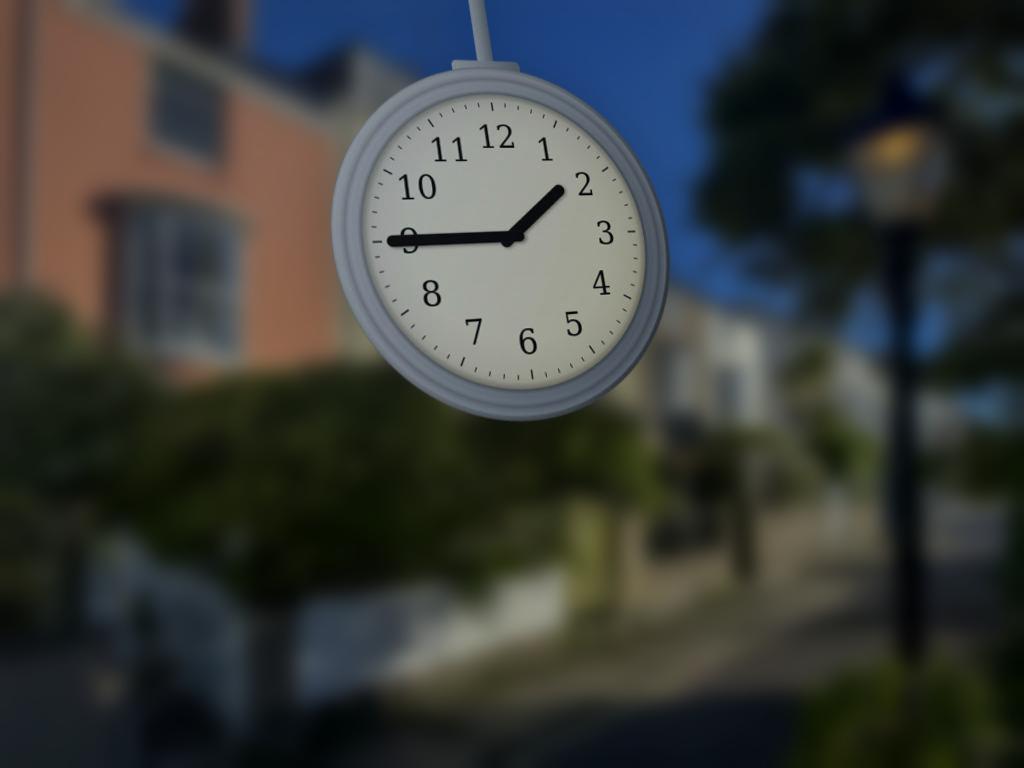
1:45
